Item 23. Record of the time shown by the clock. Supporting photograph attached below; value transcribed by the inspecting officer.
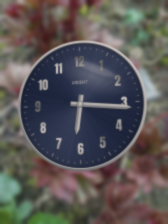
6:16
